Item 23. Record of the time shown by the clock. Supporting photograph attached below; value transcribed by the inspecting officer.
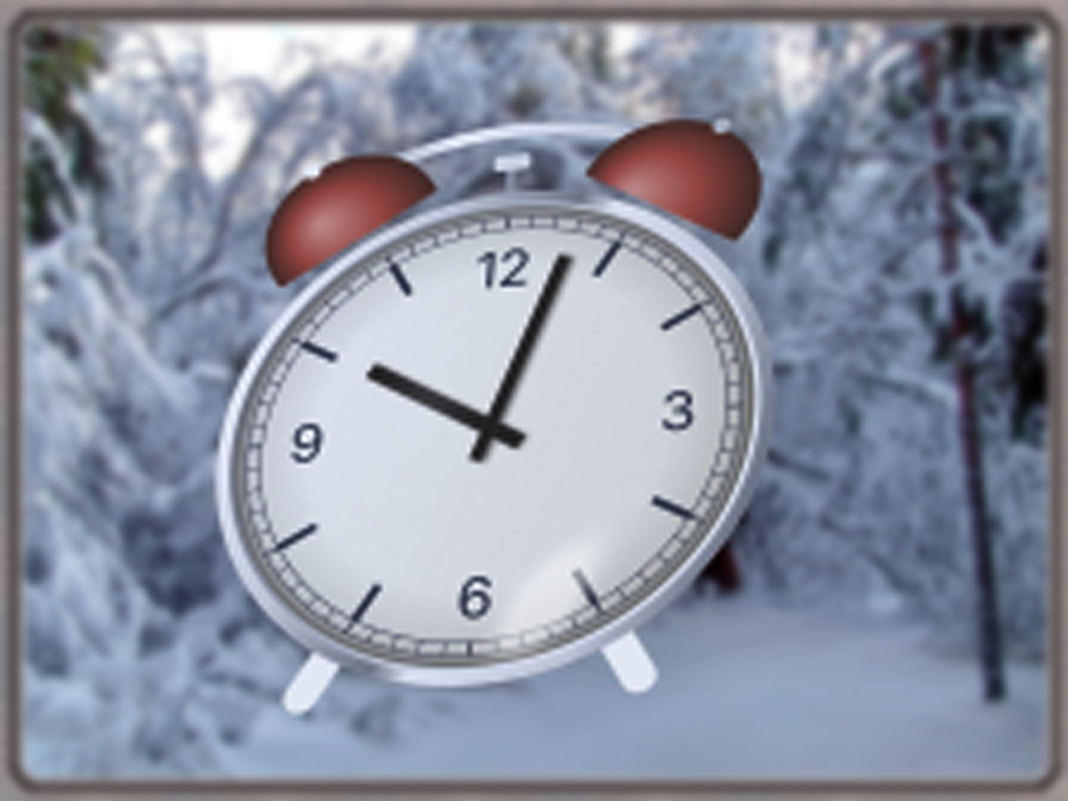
10:03
